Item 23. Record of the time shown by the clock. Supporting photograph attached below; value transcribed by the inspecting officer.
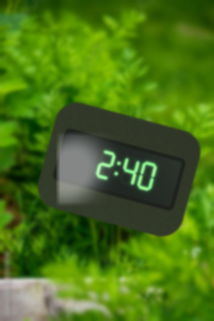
2:40
